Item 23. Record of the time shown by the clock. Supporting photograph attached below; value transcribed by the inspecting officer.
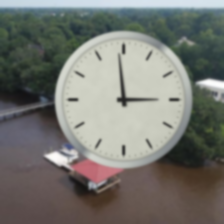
2:59
